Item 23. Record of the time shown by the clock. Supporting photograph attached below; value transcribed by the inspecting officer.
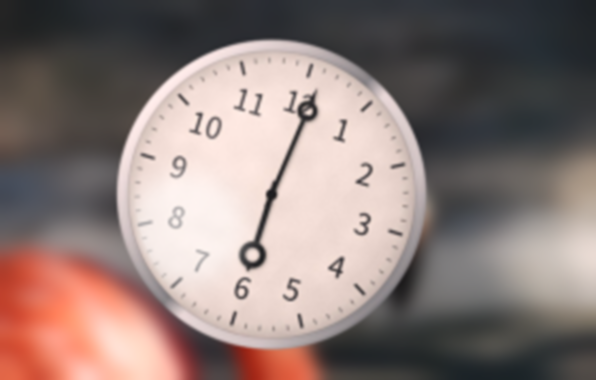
6:01
